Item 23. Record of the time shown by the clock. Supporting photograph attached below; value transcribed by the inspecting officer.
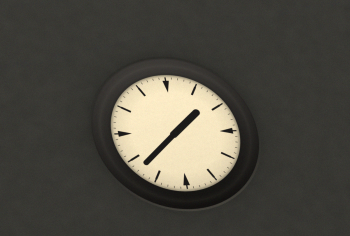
1:38
